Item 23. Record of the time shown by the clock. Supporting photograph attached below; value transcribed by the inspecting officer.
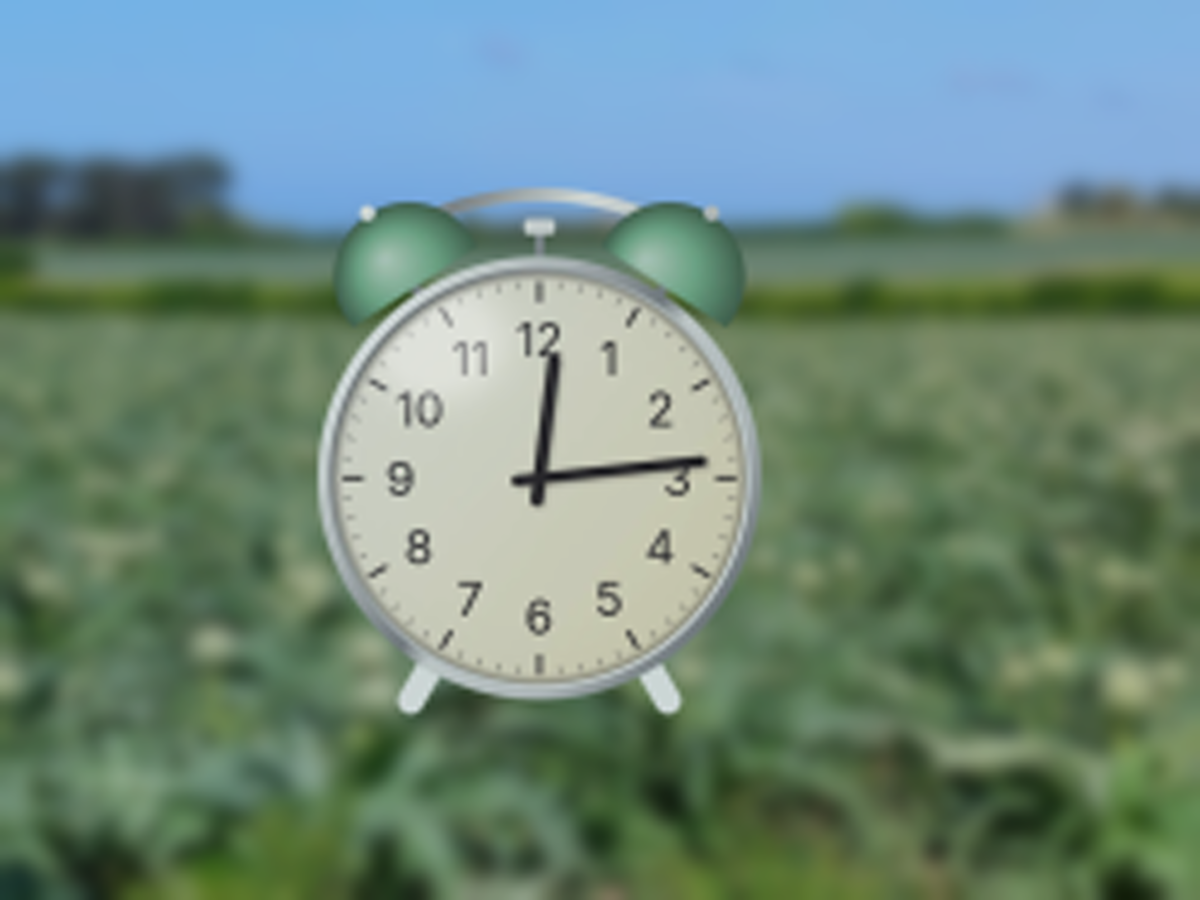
12:14
